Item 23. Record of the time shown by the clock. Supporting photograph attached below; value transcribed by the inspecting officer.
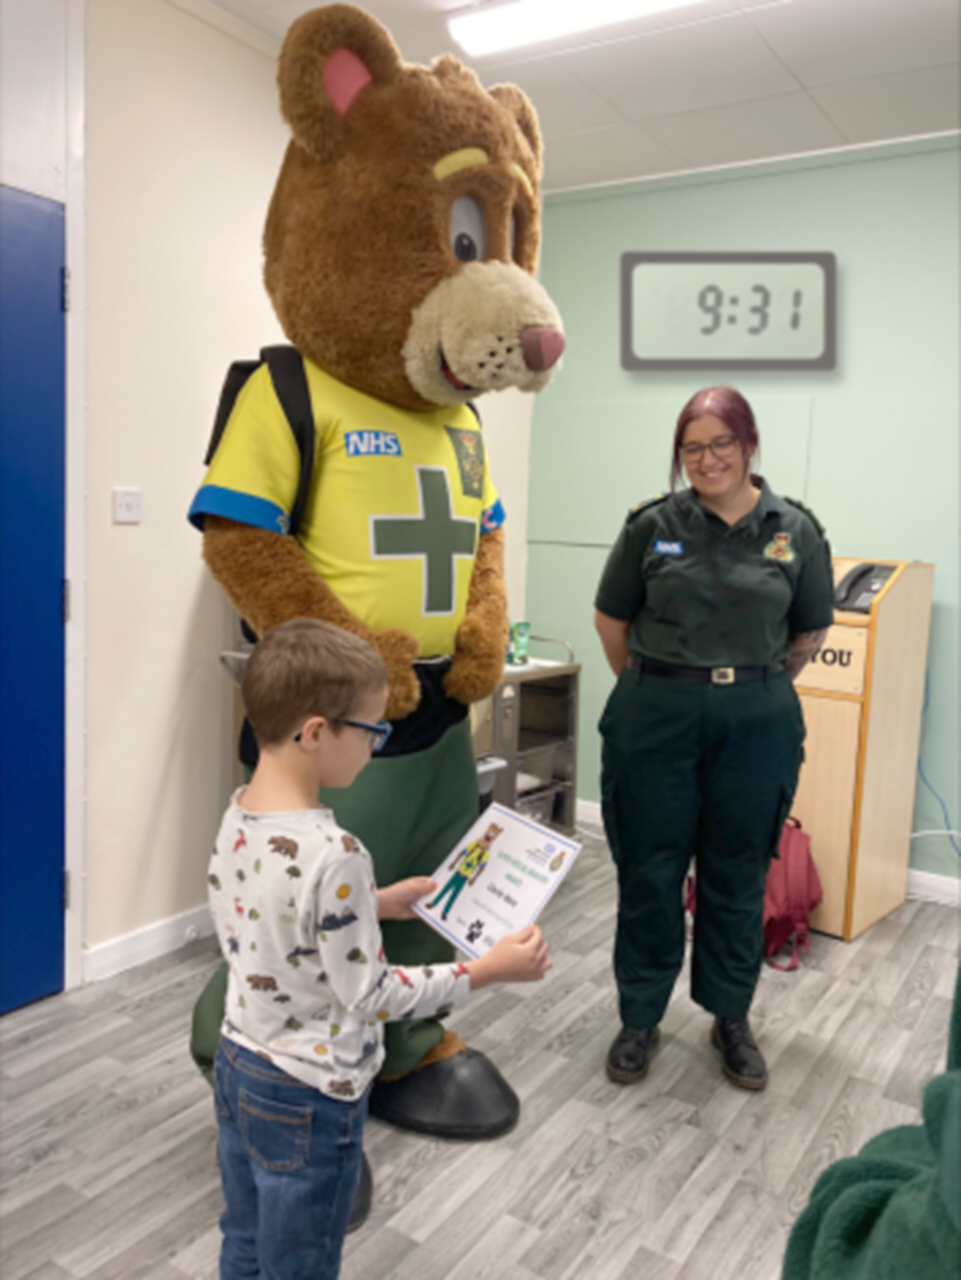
9:31
